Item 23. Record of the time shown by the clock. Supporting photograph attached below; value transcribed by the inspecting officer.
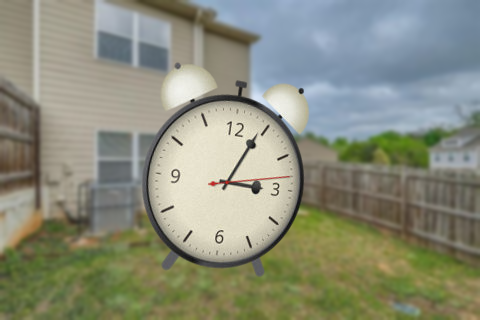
3:04:13
